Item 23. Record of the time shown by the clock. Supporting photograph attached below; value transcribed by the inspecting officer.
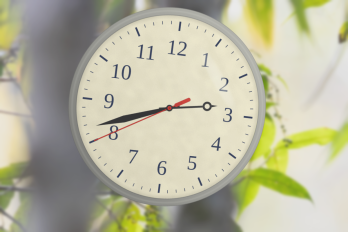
2:41:40
